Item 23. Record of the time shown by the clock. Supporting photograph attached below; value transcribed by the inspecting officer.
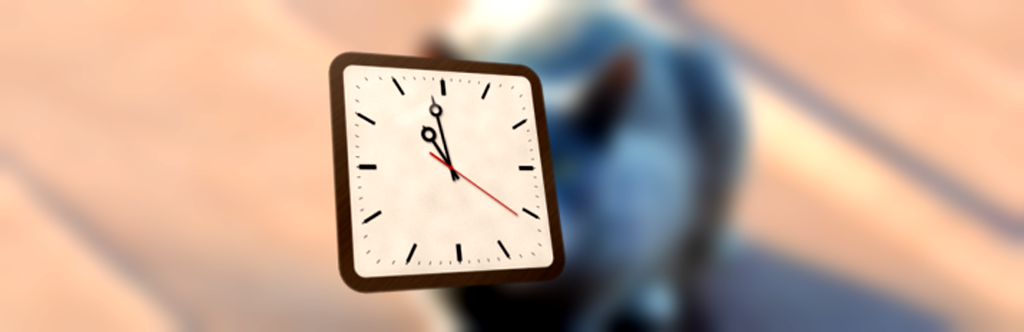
10:58:21
